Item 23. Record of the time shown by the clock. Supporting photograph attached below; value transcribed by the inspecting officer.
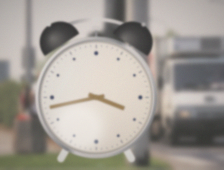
3:43
